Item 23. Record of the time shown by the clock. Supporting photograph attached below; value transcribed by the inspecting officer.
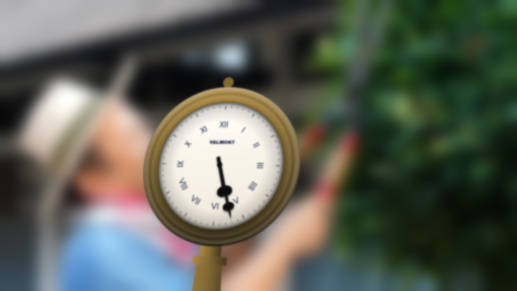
5:27
